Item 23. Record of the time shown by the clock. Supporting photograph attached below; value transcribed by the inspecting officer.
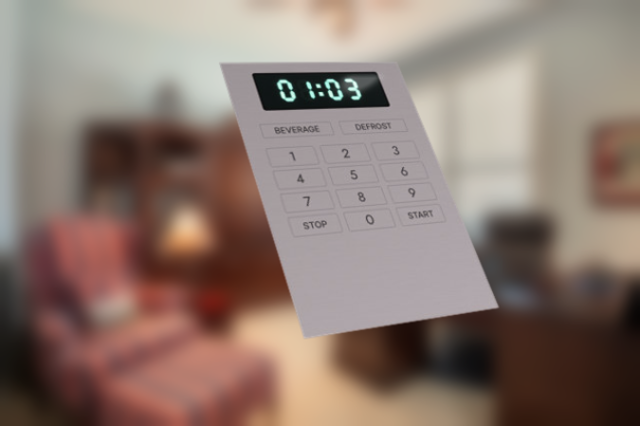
1:03
